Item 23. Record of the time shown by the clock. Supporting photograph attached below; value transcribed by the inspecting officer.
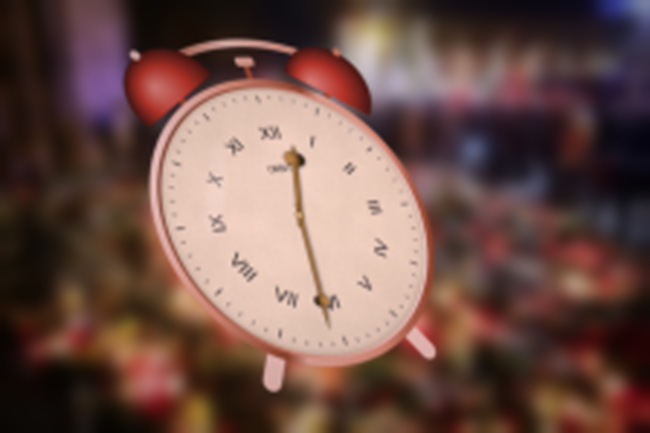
12:31
